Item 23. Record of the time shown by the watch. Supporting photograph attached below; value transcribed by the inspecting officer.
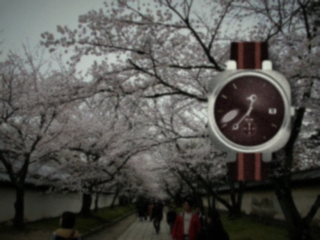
12:37
